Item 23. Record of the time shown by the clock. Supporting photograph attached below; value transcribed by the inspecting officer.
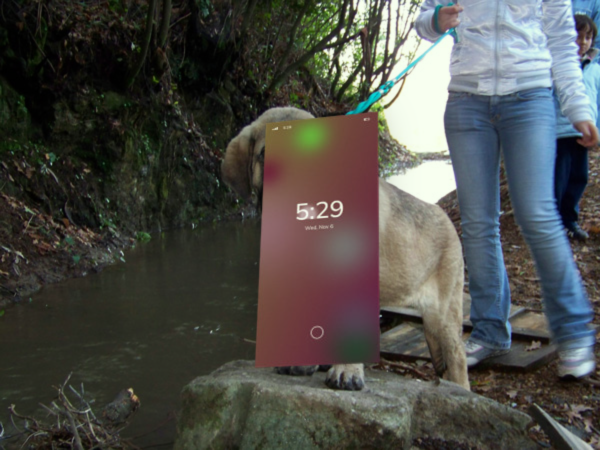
5:29
